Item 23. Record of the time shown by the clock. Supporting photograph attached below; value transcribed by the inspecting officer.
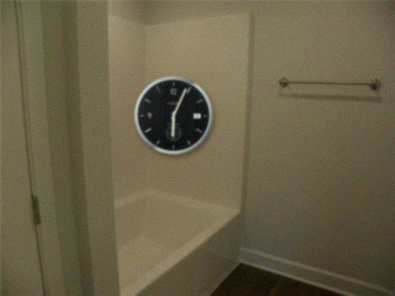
6:04
